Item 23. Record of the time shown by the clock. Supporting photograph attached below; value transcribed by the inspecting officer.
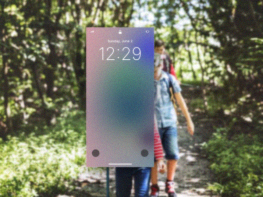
12:29
